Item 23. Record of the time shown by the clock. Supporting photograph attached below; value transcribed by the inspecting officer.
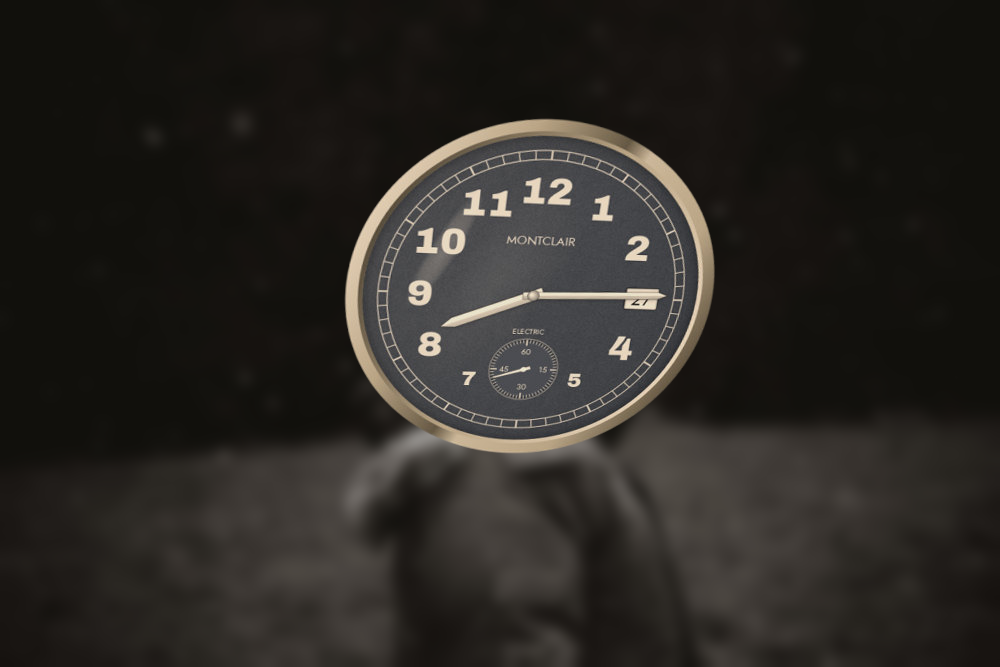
8:14:42
